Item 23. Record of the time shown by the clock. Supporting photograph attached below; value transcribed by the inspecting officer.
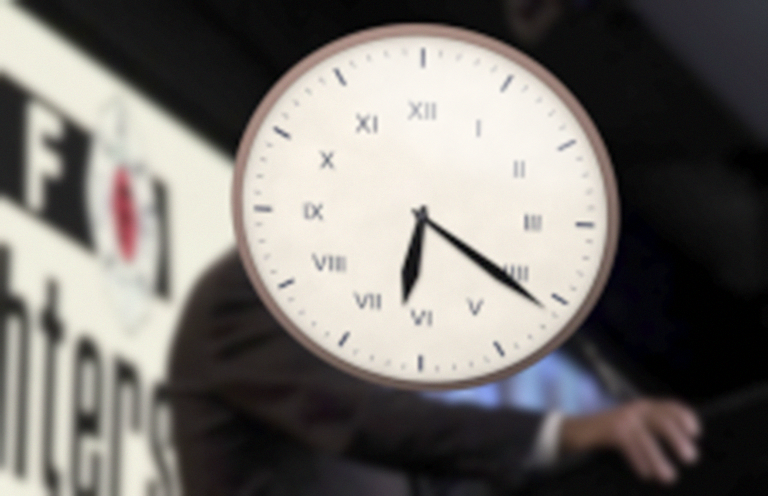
6:21
